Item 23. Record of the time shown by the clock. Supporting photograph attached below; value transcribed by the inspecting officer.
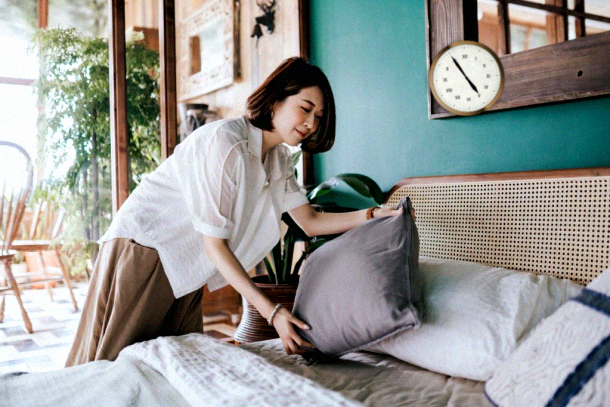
4:55
